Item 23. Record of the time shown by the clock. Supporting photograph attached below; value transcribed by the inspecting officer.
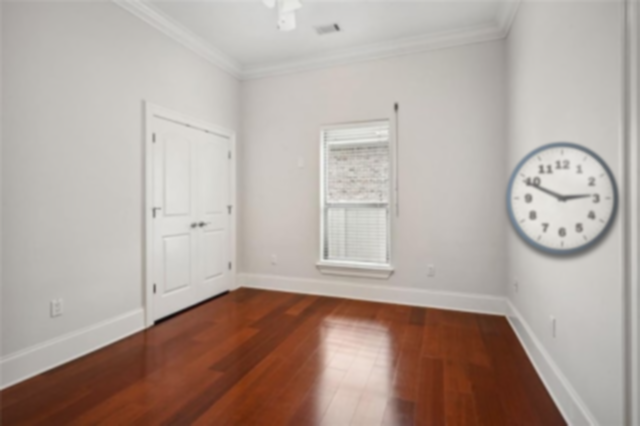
2:49
